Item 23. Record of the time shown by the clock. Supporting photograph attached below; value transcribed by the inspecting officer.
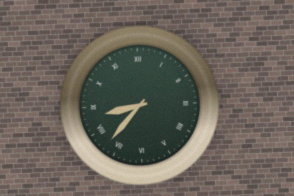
8:37
